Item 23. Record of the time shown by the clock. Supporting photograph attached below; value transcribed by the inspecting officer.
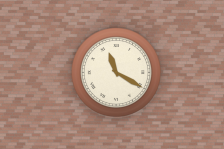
11:20
